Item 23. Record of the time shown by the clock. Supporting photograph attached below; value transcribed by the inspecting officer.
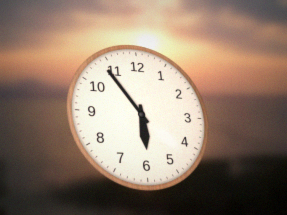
5:54
